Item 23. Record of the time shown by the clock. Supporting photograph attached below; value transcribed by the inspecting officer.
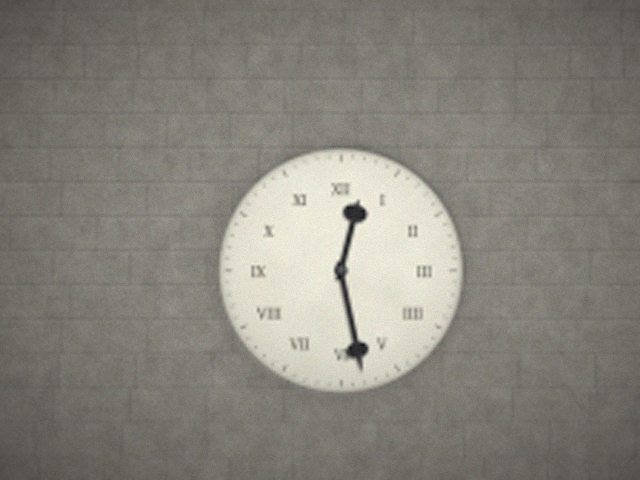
12:28
